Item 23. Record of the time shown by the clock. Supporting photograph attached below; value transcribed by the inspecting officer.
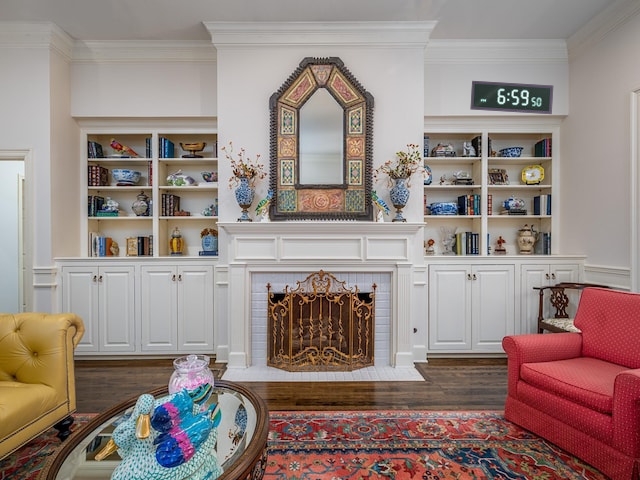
6:59:50
